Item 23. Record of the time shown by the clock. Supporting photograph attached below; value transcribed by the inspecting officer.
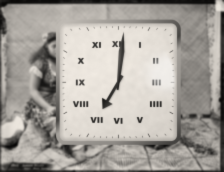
7:01
